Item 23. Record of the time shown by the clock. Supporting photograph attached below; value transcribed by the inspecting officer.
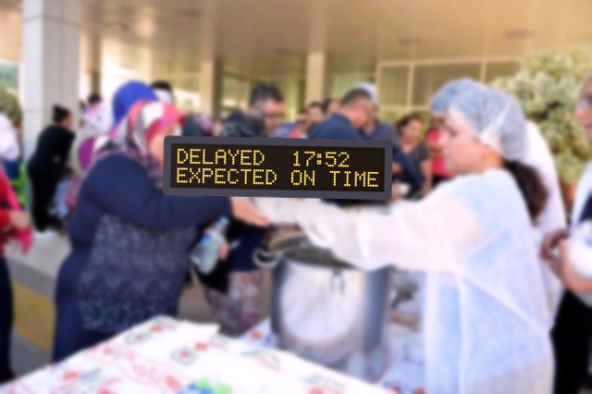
17:52
